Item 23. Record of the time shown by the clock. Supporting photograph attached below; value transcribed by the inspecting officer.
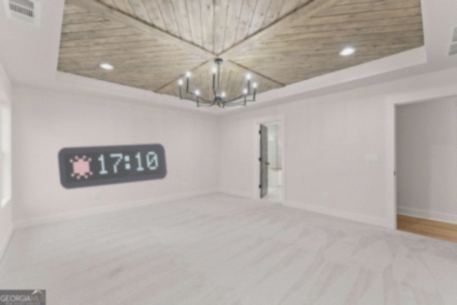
17:10
